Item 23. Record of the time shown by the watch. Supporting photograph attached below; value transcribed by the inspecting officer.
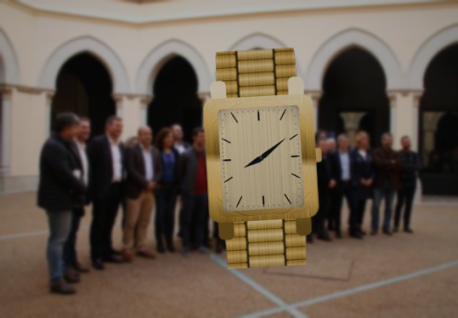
8:09
